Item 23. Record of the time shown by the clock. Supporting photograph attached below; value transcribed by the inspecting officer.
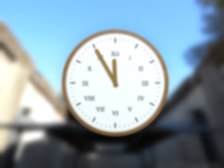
11:55
